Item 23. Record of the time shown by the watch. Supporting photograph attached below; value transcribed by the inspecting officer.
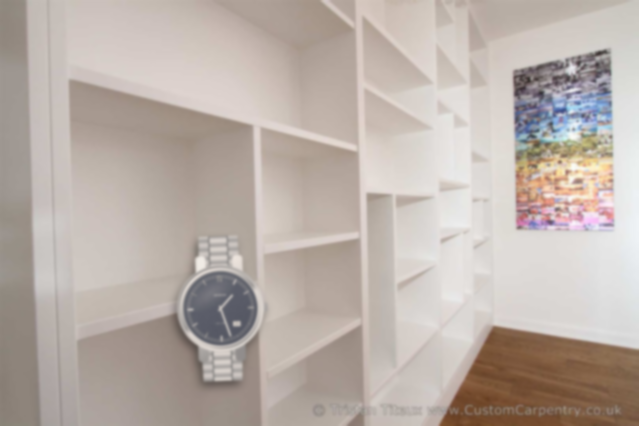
1:27
